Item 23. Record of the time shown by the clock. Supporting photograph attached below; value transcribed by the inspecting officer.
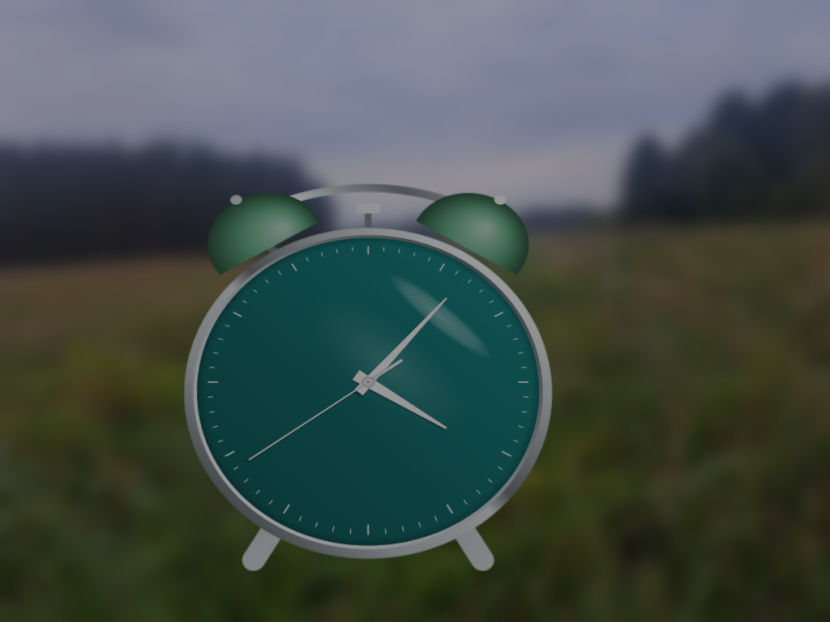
4:06:39
